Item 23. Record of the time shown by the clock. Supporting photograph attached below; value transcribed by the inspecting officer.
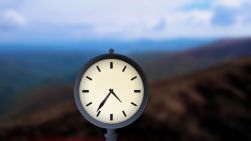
4:36
